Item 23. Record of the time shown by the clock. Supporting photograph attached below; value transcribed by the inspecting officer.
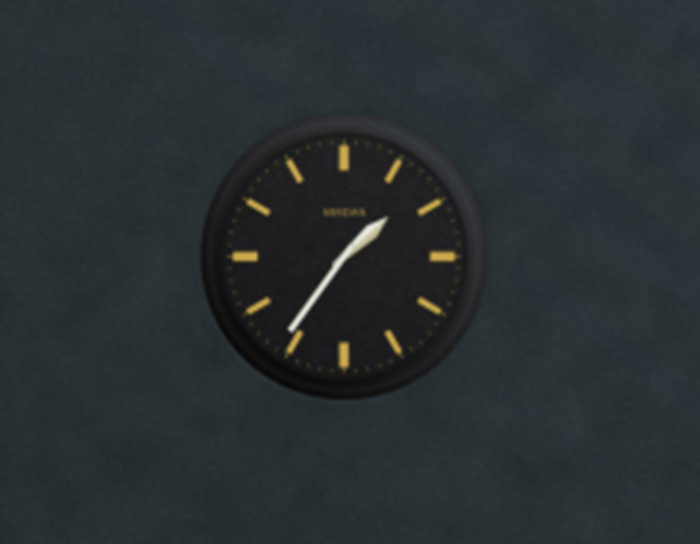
1:36
